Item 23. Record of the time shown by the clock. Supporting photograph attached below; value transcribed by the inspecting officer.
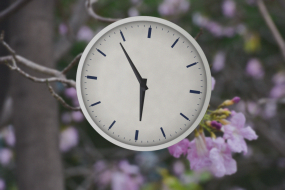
5:54
